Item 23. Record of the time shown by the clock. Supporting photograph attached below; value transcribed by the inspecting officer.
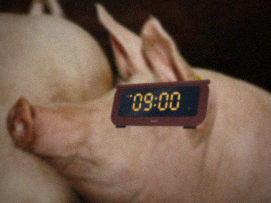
9:00
